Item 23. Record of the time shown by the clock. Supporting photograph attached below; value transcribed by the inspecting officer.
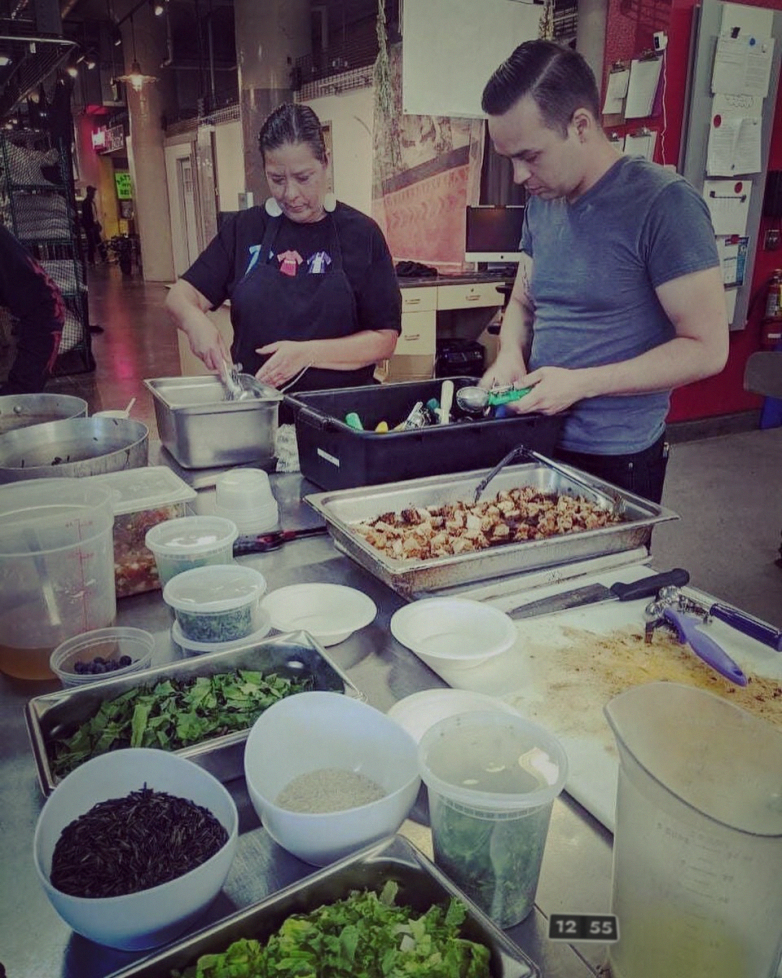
12:55
